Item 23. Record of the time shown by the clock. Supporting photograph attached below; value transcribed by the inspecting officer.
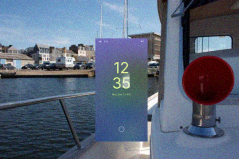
12:35
